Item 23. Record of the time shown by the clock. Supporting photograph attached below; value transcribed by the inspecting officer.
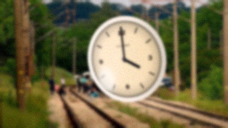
4:00
